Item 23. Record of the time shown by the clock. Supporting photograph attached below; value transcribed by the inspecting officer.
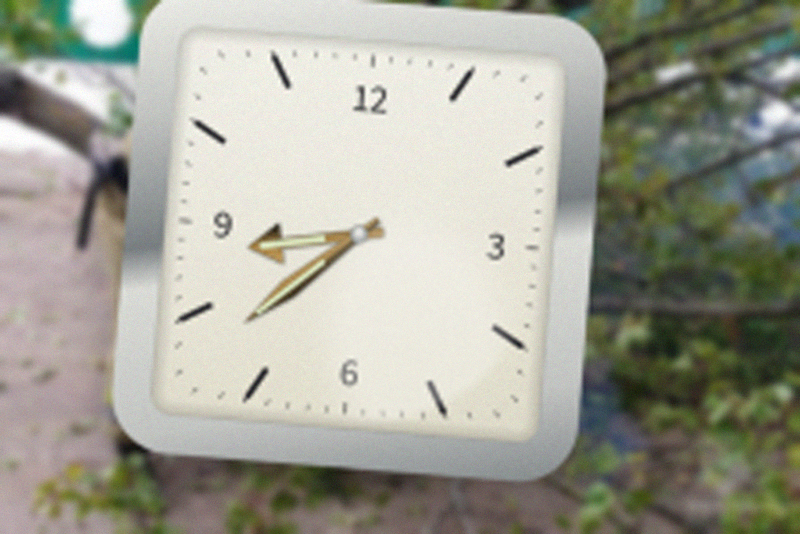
8:38
